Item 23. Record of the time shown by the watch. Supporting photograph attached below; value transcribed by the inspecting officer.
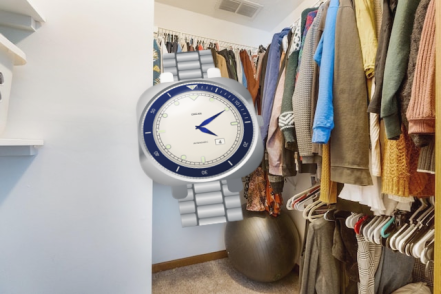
4:10
